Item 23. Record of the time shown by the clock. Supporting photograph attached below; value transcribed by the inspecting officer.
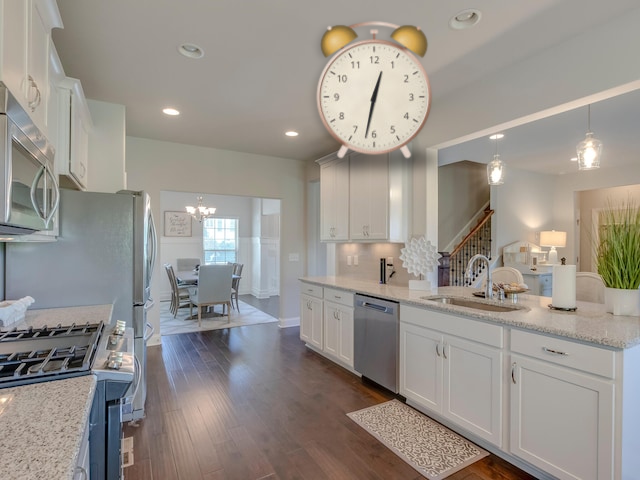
12:32
